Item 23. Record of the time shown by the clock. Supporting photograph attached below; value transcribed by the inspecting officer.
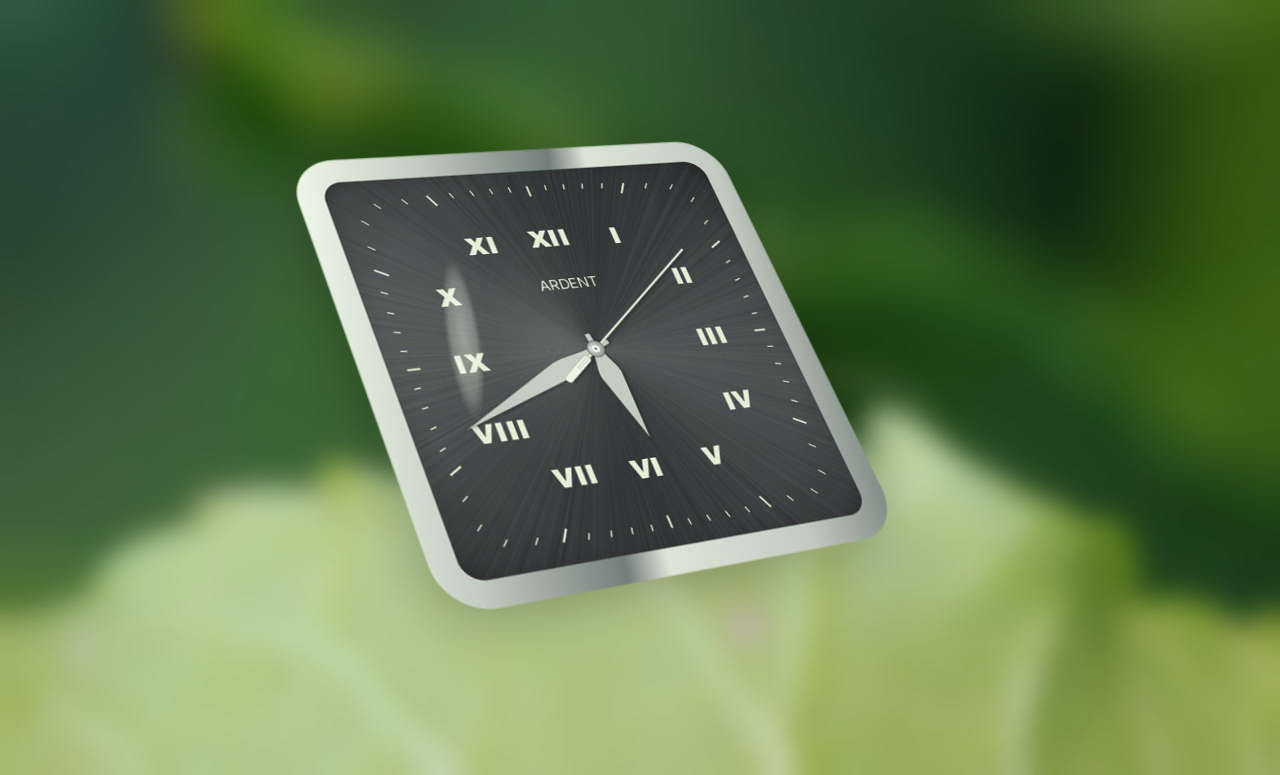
5:41:09
